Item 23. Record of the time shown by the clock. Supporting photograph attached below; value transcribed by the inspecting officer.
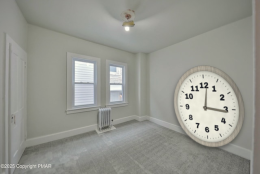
12:16
